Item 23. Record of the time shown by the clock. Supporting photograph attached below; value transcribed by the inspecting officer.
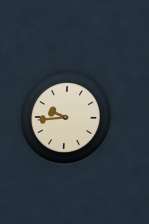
9:44
